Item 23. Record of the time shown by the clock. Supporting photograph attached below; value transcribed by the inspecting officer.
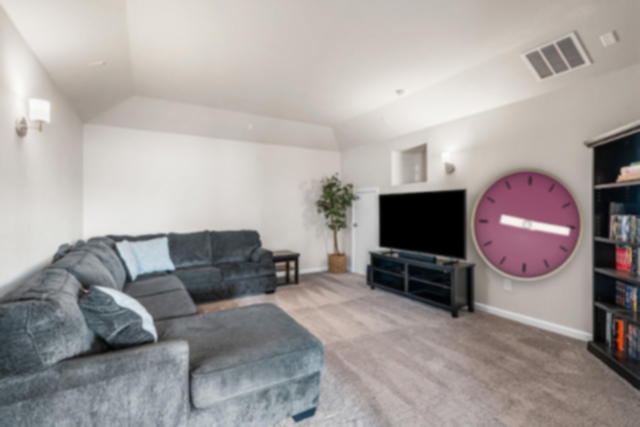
9:16
